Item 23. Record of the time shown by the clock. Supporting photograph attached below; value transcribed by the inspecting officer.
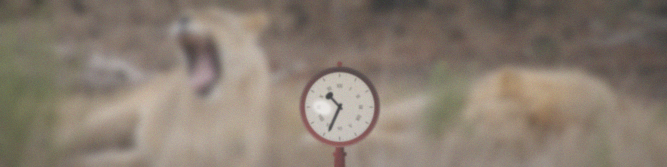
10:34
